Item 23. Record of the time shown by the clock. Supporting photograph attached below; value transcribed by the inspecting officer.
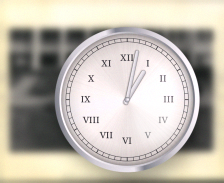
1:02
